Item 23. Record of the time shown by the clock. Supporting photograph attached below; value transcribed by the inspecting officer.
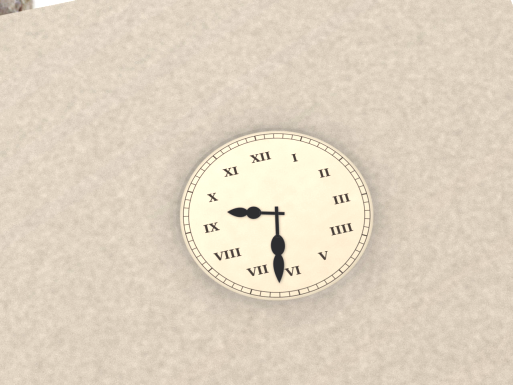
9:32
